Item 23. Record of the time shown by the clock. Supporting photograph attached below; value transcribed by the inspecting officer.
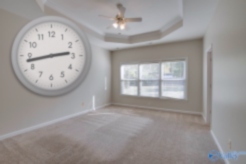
2:43
